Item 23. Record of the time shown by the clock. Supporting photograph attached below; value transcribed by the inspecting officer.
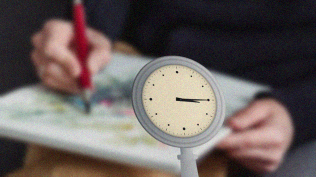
3:15
